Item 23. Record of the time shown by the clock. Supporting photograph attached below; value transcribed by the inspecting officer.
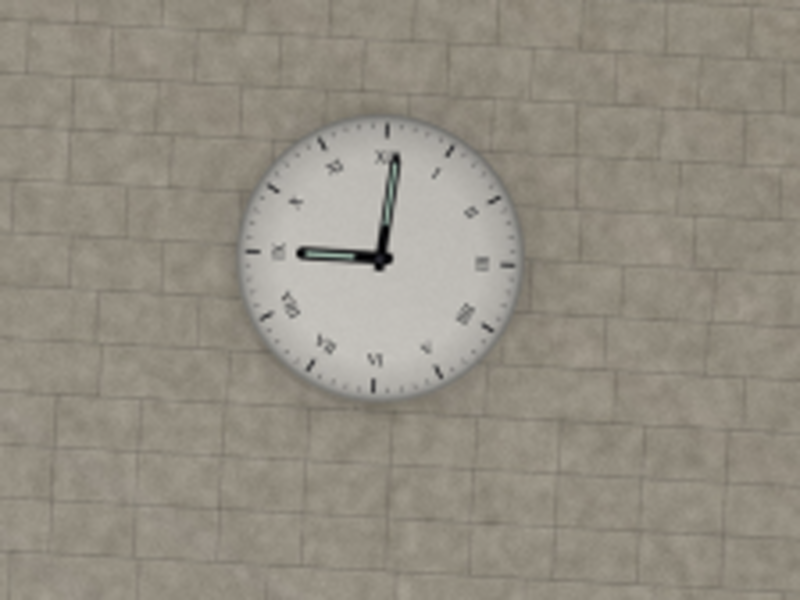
9:01
